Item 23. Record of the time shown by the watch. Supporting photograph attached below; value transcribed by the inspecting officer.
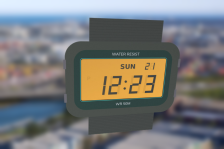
12:23
